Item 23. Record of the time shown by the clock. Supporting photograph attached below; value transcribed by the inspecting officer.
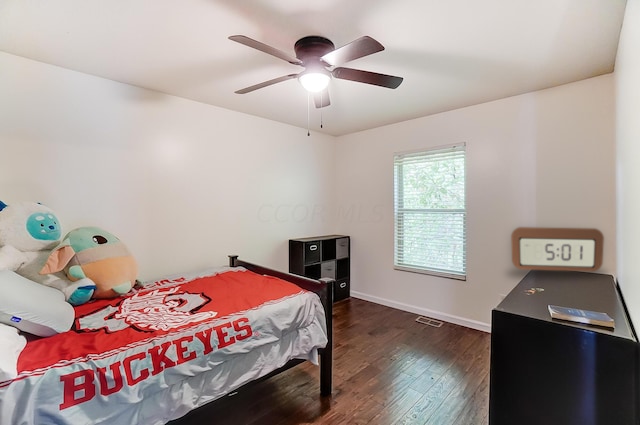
5:01
